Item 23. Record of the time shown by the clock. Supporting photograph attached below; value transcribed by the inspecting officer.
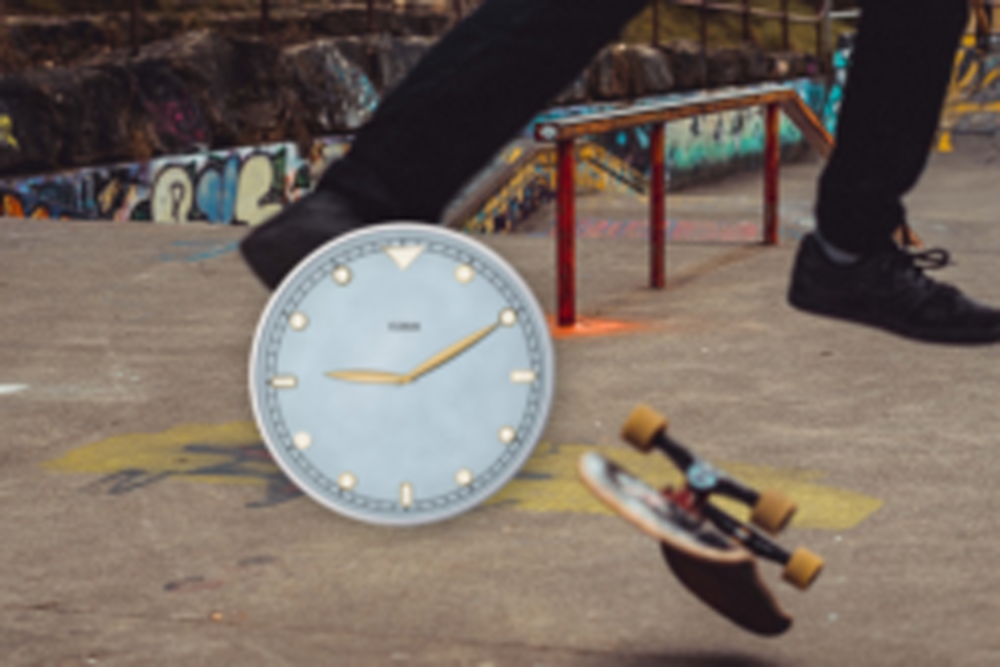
9:10
